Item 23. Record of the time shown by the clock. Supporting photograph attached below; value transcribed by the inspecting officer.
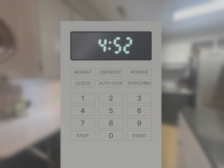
4:52
